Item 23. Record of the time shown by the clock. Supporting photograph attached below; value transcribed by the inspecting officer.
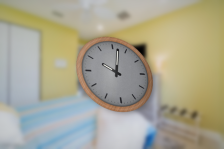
10:02
